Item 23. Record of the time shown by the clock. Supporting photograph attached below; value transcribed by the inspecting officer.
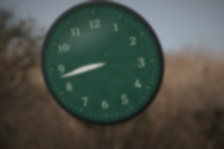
8:43
